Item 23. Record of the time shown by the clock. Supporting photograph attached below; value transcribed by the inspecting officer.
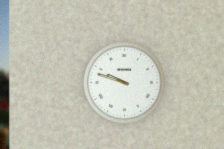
9:48
